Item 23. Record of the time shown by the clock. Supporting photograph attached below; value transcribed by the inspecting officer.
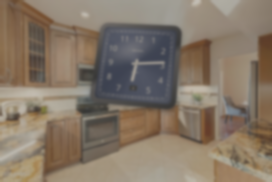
6:14
